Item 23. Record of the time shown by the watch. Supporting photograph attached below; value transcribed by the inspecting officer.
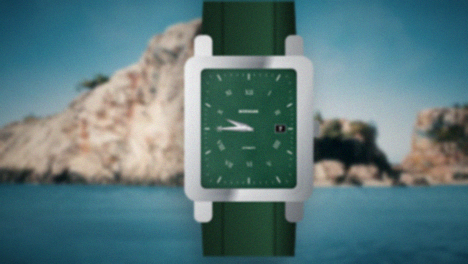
9:45
